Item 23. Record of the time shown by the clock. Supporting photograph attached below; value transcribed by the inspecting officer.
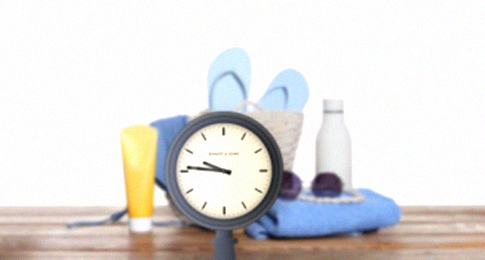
9:46
